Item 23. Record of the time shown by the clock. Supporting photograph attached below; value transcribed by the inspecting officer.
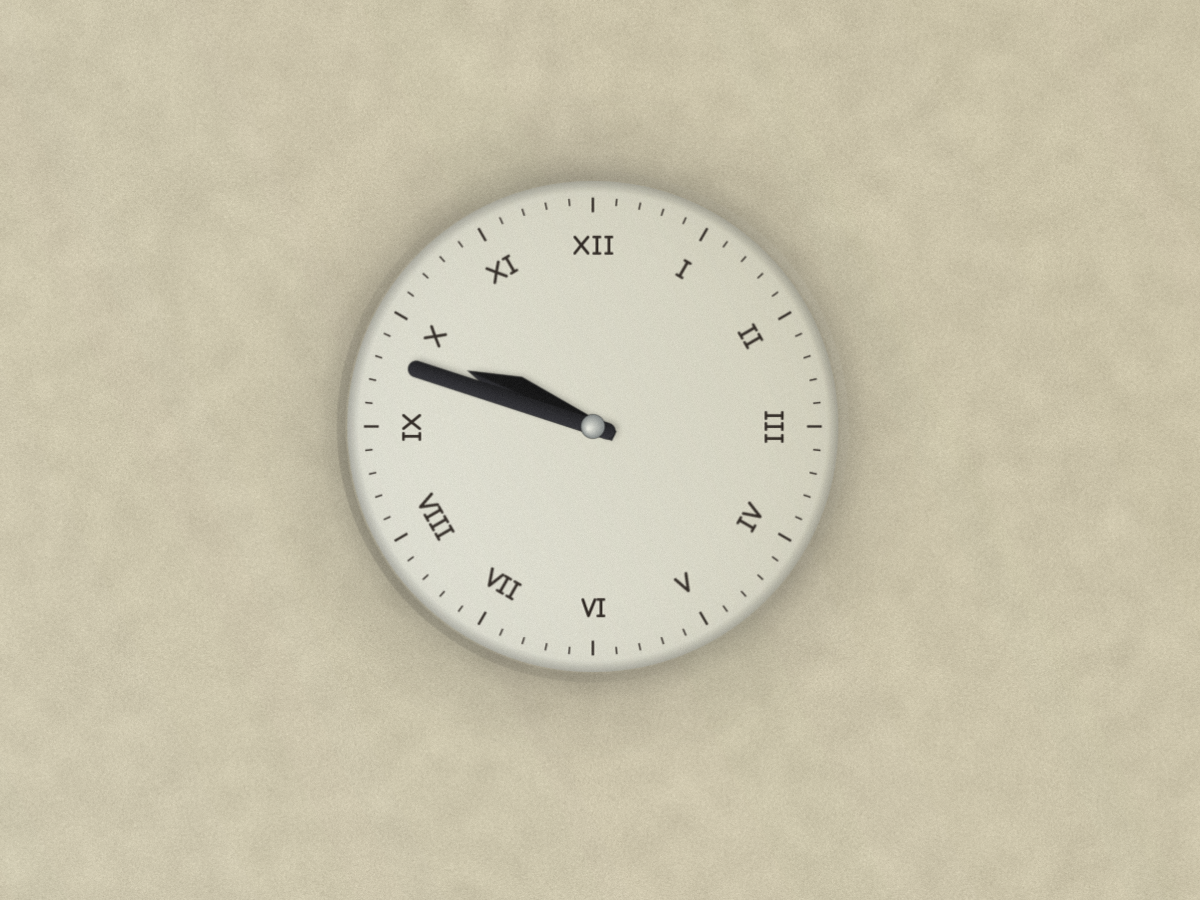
9:48
